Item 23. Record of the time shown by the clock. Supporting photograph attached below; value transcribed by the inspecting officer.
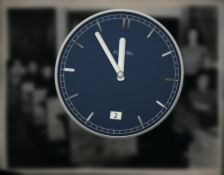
11:54
